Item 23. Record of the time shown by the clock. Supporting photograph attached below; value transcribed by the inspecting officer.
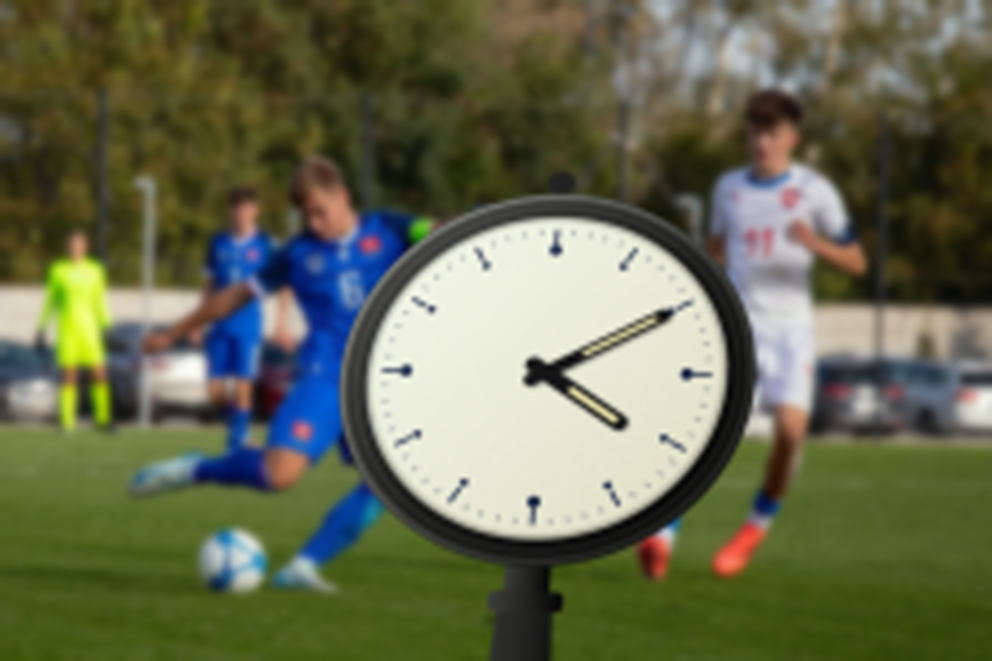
4:10
